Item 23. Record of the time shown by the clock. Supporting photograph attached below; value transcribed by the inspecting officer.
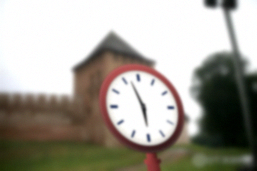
5:57
